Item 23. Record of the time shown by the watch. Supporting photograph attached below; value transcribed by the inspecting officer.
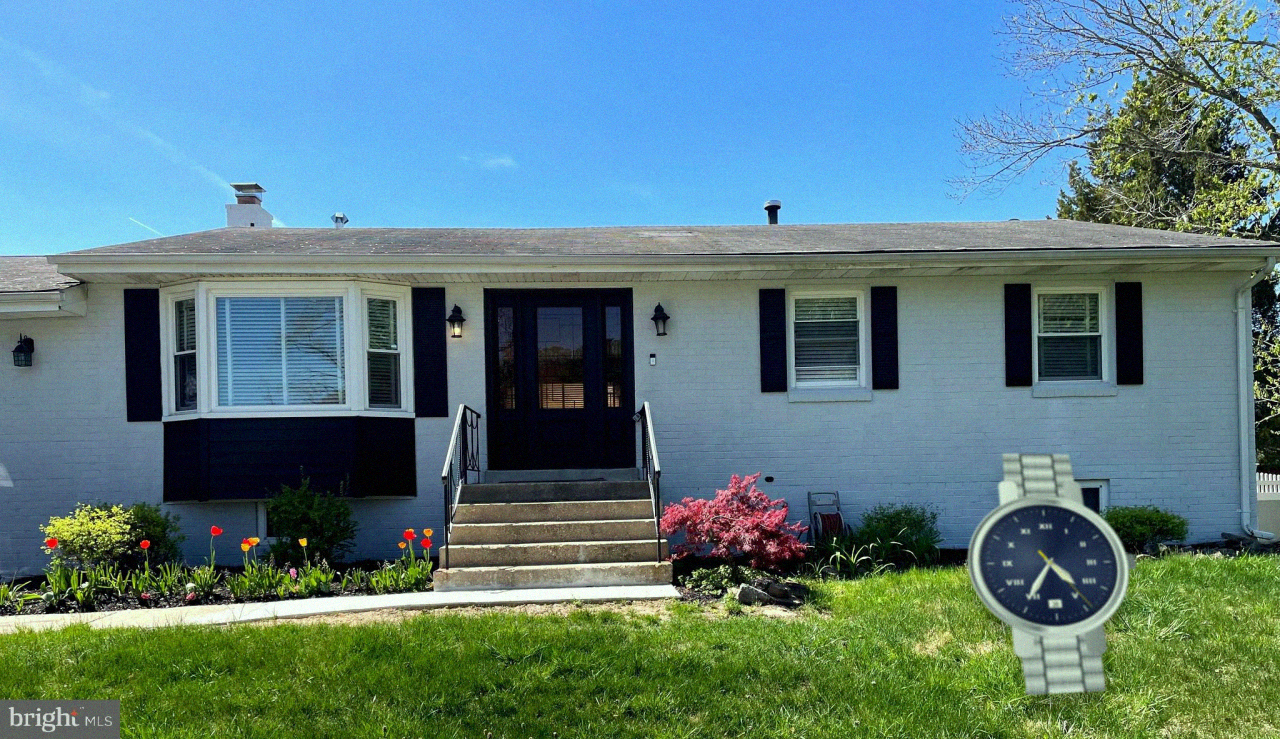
4:35:24
